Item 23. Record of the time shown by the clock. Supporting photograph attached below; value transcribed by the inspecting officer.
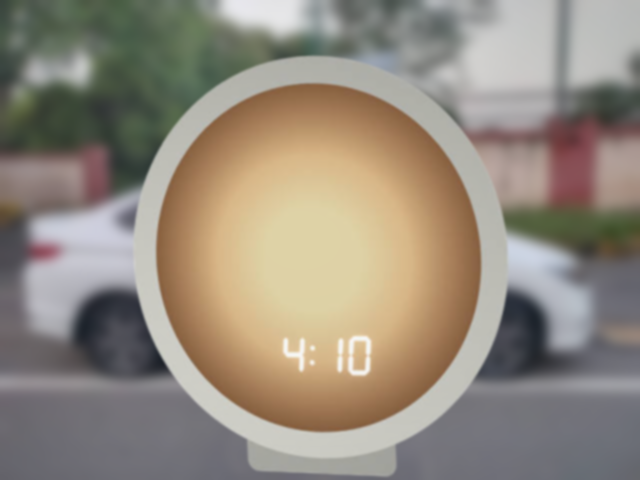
4:10
